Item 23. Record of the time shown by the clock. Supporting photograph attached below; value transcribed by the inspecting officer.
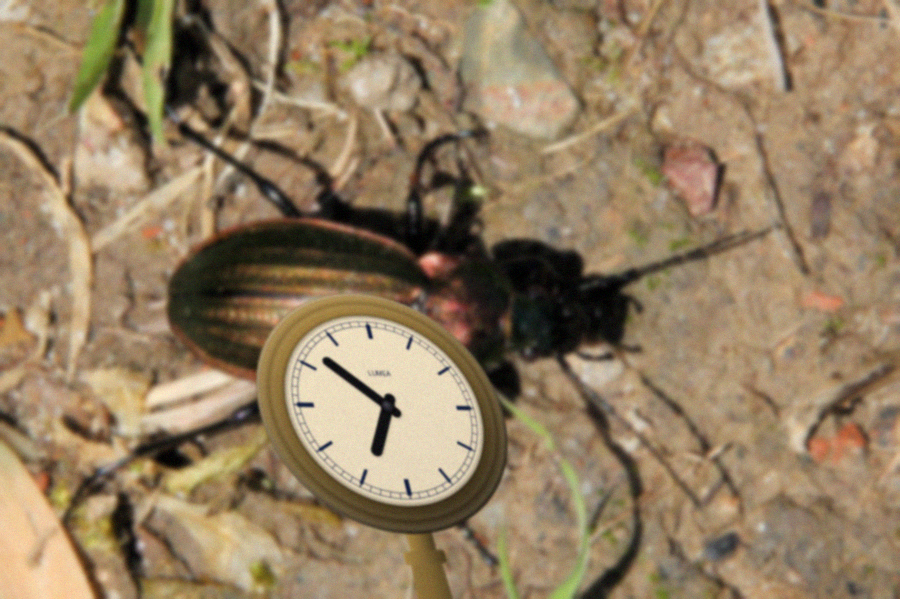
6:52
